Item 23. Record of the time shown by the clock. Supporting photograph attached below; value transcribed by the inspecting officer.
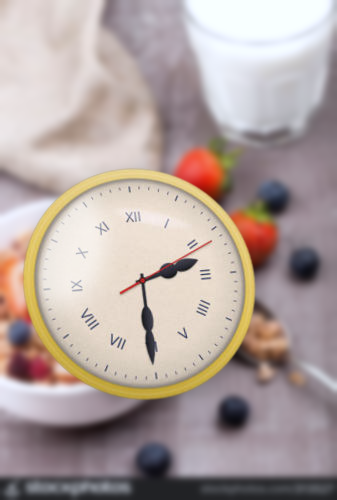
2:30:11
